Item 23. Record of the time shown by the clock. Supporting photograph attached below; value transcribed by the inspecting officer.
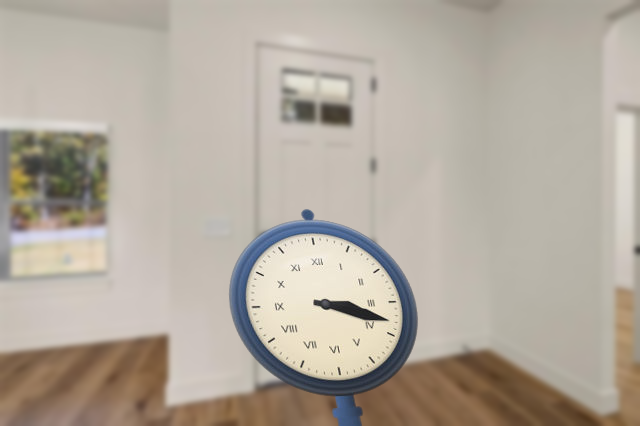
3:18
